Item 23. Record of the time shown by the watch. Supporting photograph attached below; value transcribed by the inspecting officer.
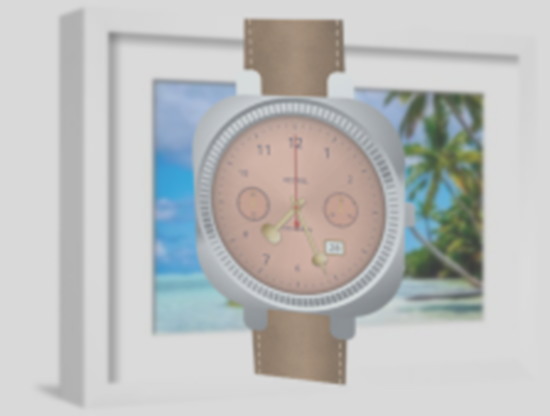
7:26
